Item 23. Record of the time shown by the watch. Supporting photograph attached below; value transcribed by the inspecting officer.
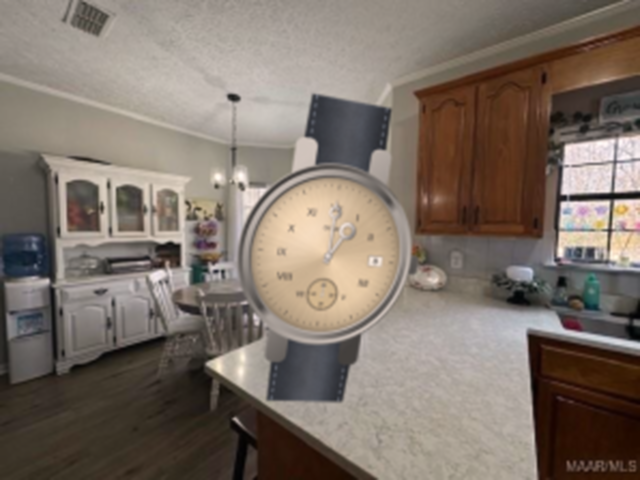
1:00
